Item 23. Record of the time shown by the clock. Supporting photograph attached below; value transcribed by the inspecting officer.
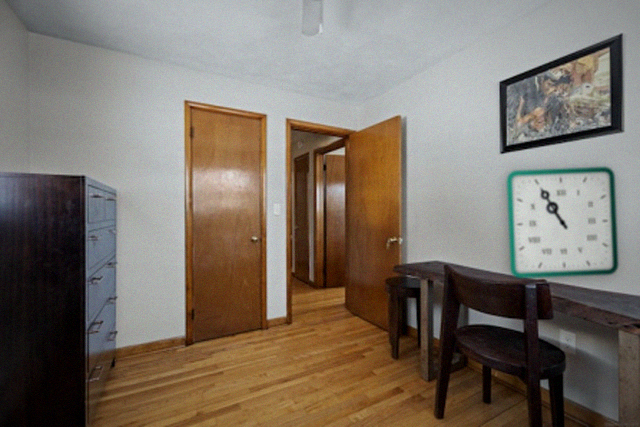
10:55
